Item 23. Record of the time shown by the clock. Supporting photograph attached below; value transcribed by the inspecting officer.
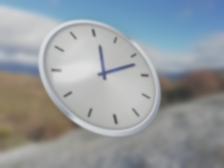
12:12
